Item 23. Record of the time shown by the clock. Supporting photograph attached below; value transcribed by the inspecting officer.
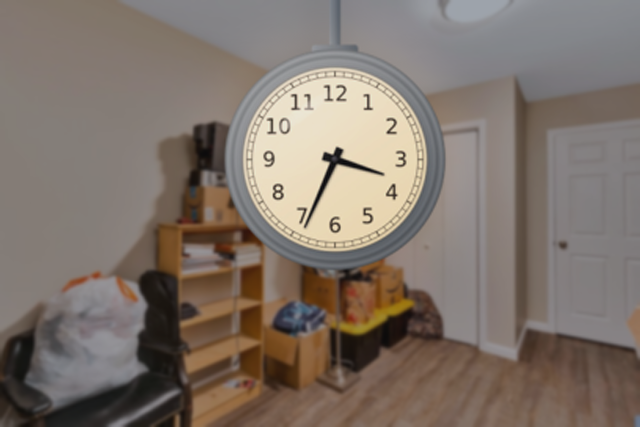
3:34
